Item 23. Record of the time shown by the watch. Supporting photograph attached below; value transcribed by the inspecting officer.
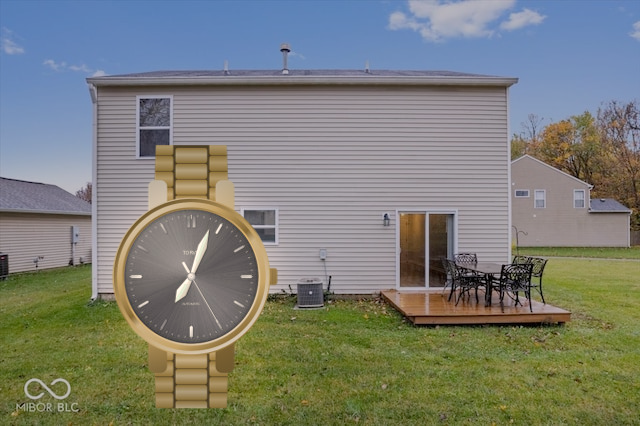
7:03:25
